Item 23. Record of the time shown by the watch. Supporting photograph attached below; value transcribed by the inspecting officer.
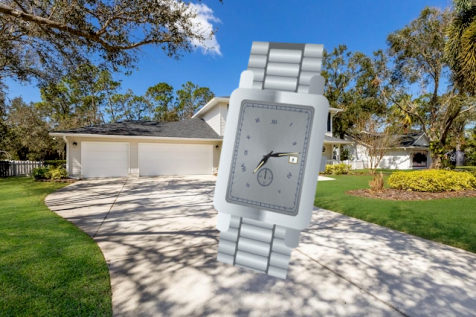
7:13
